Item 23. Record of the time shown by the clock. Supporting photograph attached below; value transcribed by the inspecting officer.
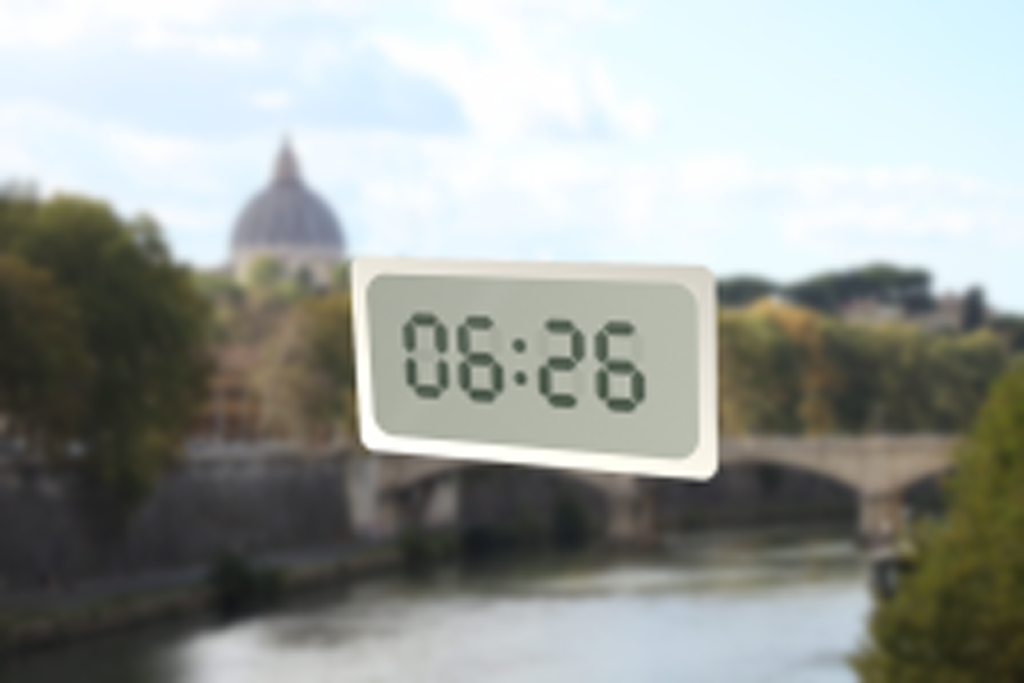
6:26
